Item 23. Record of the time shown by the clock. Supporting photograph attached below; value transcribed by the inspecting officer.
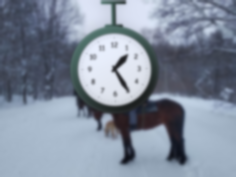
1:25
